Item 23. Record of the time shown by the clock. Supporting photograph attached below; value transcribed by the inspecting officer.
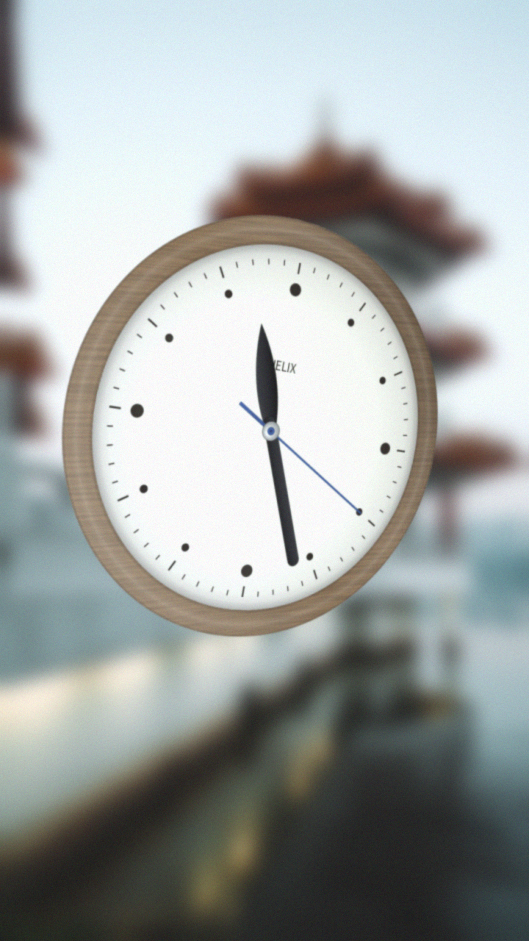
11:26:20
